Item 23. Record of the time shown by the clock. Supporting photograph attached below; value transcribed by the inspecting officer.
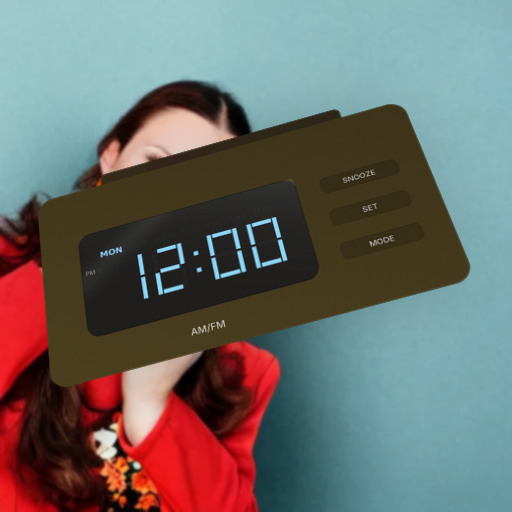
12:00
